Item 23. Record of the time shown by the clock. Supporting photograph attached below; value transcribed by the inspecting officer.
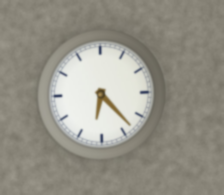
6:23
